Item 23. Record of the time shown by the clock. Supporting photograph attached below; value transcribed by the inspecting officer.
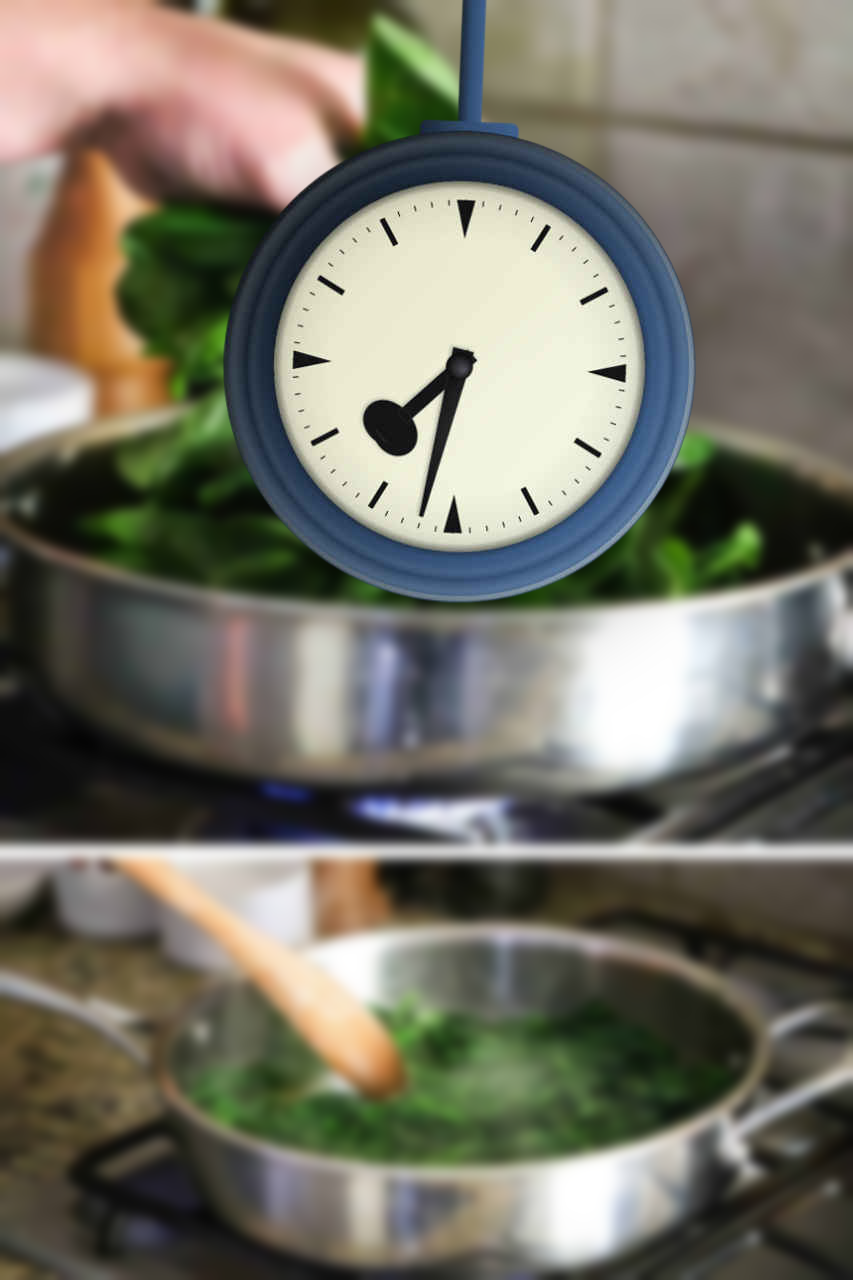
7:32
